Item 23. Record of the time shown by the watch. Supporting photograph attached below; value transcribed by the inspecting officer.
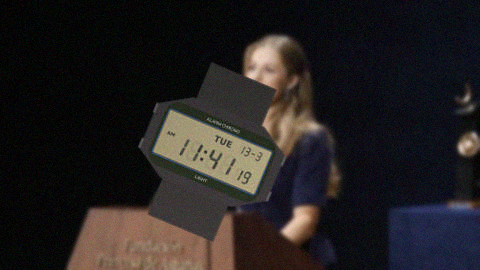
11:41:19
